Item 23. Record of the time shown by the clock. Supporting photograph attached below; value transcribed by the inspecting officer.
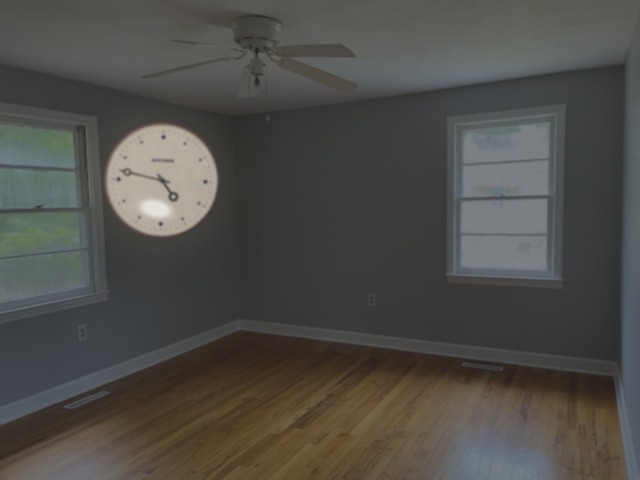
4:47
